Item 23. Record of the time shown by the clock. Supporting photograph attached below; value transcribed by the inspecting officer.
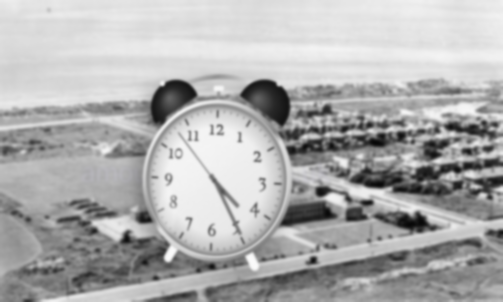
4:24:53
